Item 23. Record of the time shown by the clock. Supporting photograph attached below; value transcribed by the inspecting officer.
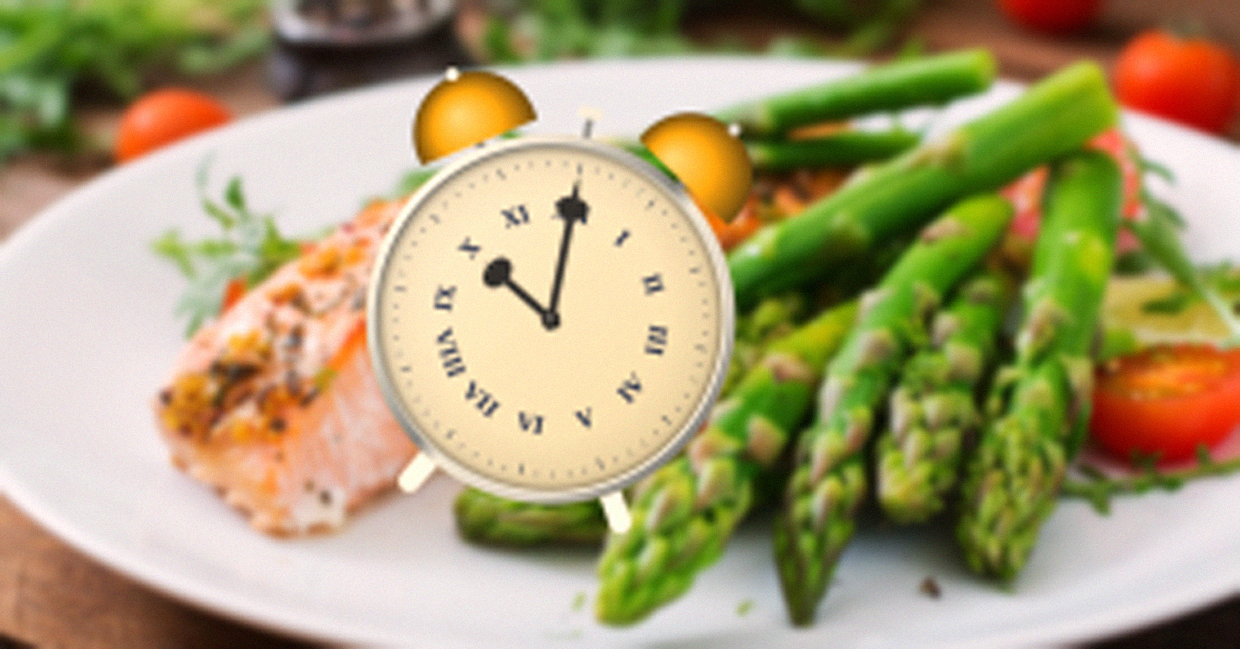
10:00
